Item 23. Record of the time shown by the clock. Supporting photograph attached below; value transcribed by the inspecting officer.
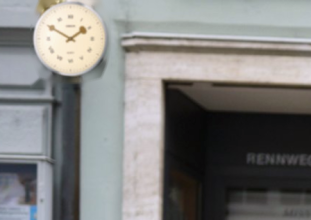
1:50
